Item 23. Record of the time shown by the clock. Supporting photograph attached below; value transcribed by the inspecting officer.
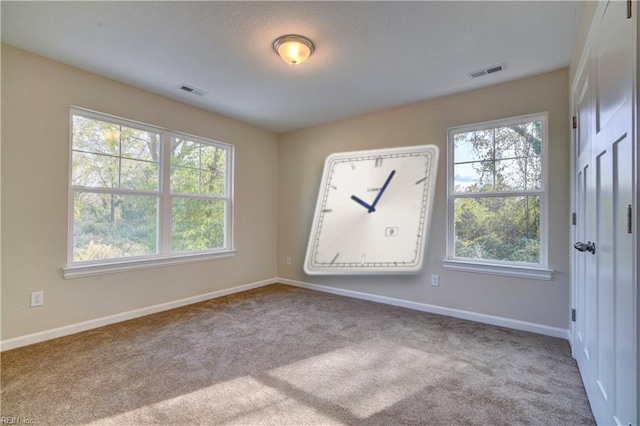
10:04
